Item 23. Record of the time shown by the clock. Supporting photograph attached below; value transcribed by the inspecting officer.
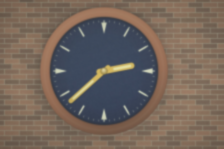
2:38
